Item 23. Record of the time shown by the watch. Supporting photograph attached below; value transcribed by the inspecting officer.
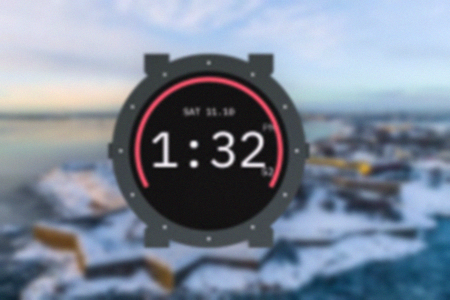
1:32
